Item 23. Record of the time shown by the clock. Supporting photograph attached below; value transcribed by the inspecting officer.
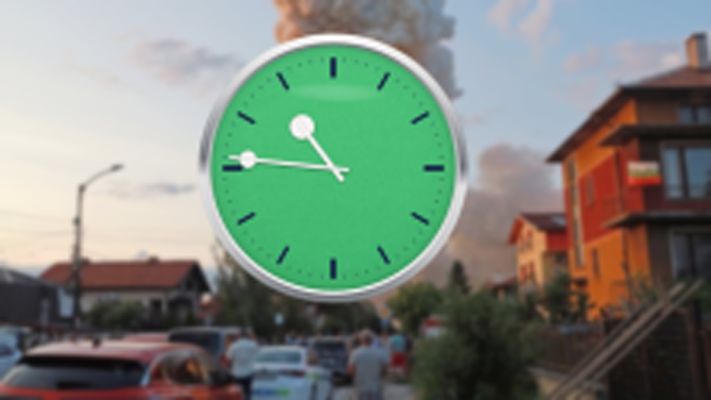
10:46
